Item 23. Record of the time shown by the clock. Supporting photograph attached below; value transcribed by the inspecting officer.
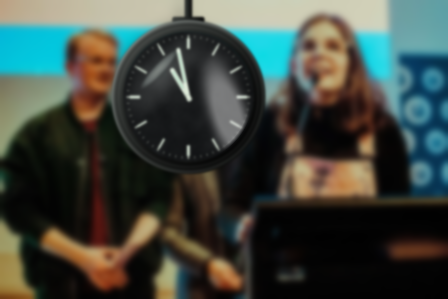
10:58
